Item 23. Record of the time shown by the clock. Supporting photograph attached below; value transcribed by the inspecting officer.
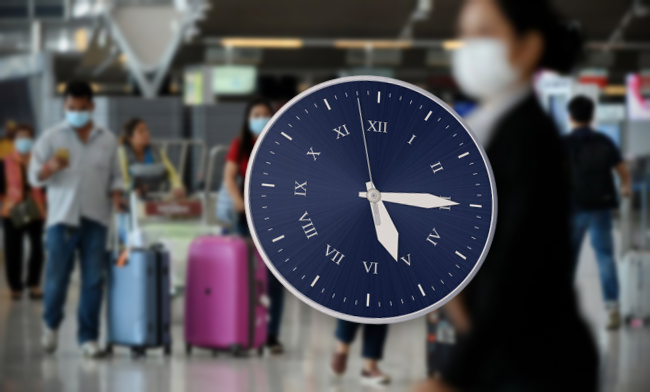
5:14:58
